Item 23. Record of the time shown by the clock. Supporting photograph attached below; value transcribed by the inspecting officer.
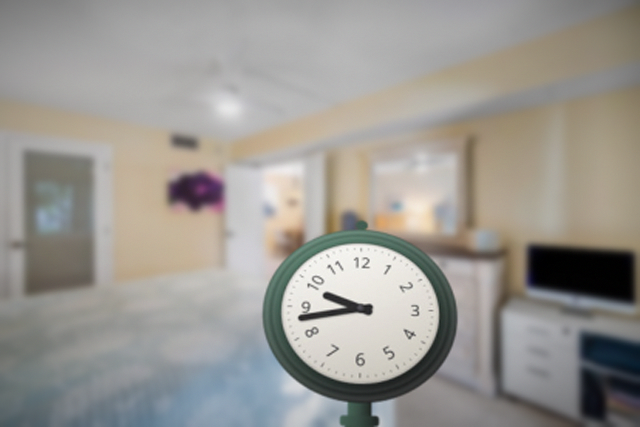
9:43
